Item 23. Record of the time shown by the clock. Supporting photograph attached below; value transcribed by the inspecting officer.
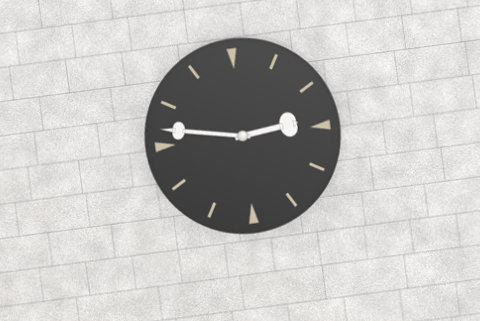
2:47
